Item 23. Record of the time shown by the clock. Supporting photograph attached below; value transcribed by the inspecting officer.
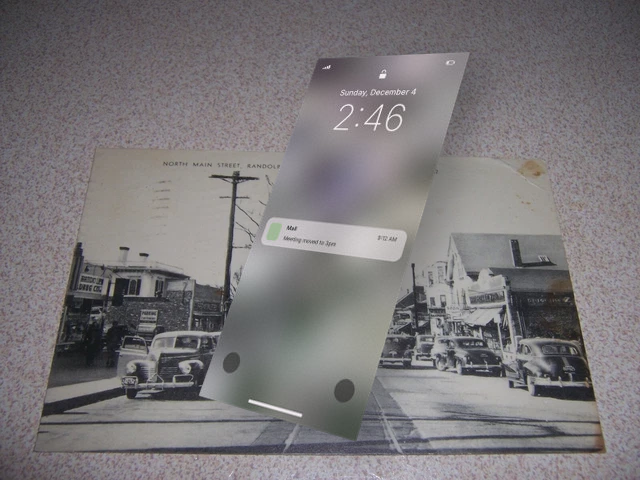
2:46
